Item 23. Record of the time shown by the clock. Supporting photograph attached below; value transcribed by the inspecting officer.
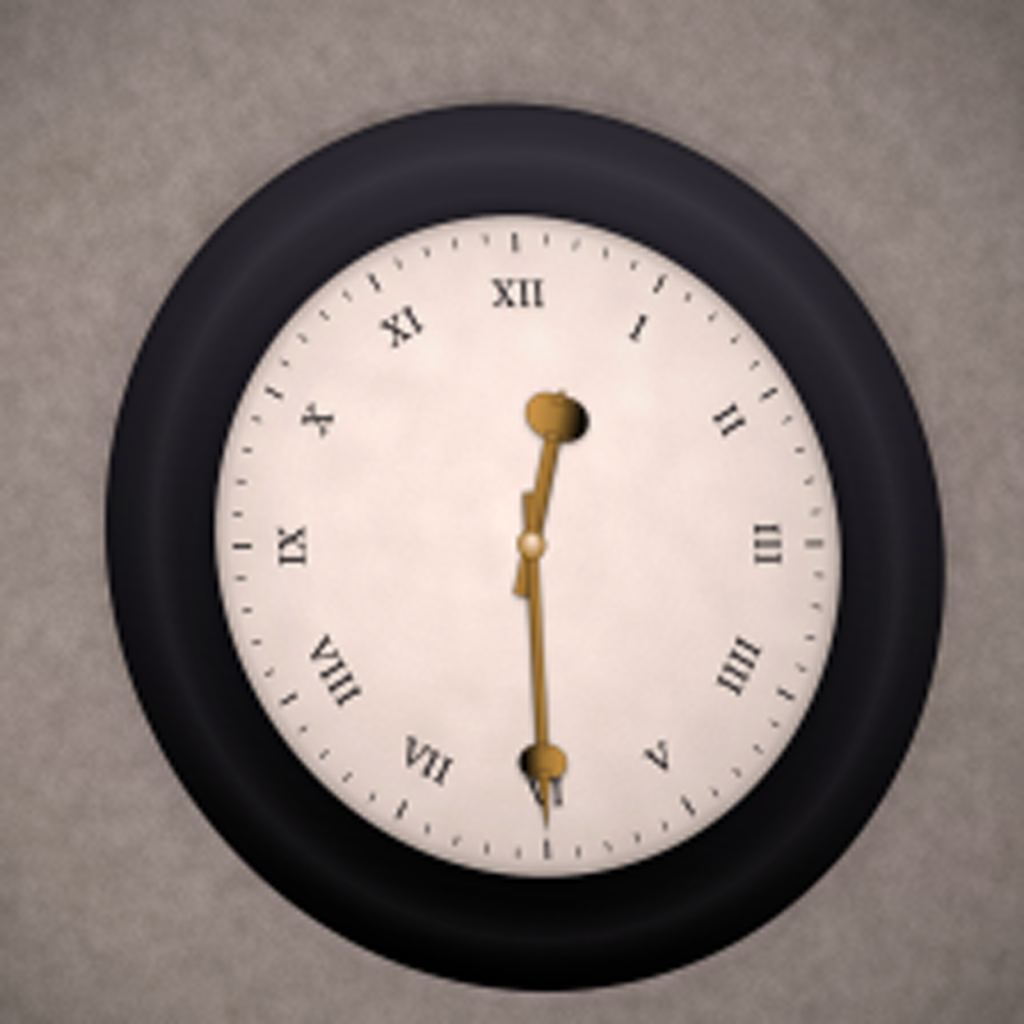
12:30
